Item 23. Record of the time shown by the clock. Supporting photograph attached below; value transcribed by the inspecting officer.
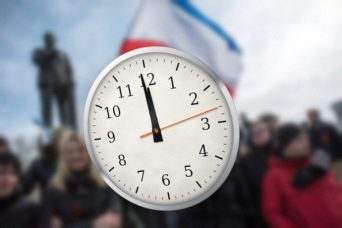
11:59:13
